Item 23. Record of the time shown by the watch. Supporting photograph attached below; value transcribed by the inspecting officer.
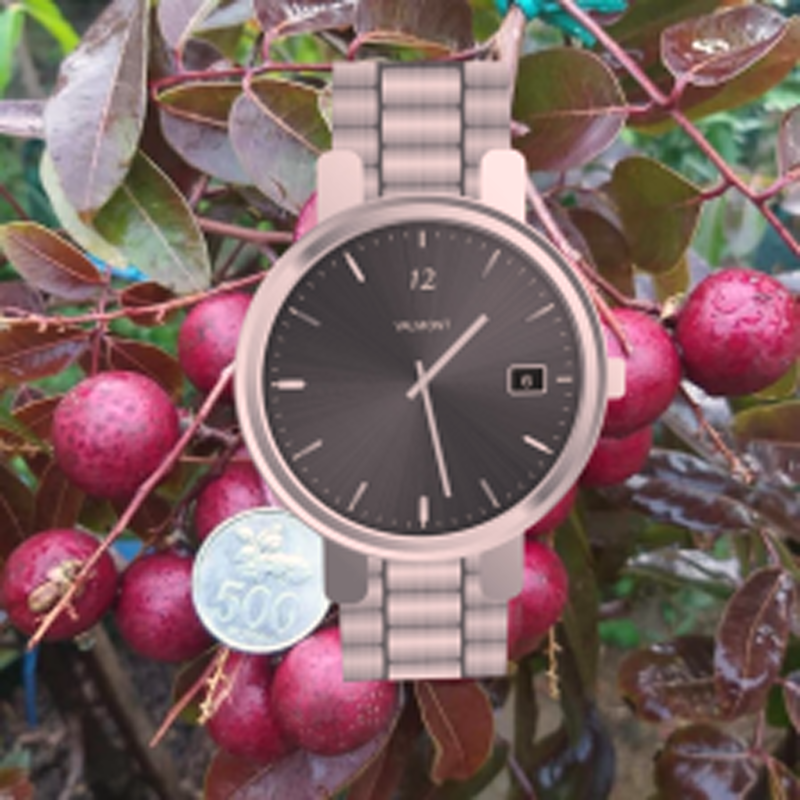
1:28
